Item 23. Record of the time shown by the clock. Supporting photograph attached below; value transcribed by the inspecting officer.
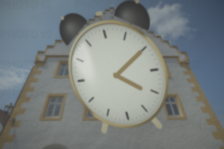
4:10
